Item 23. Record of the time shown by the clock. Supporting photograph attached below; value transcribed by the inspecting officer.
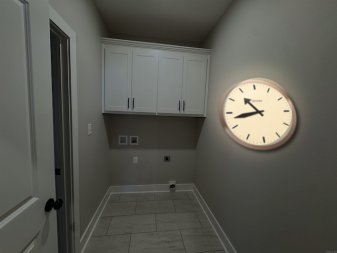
10:43
